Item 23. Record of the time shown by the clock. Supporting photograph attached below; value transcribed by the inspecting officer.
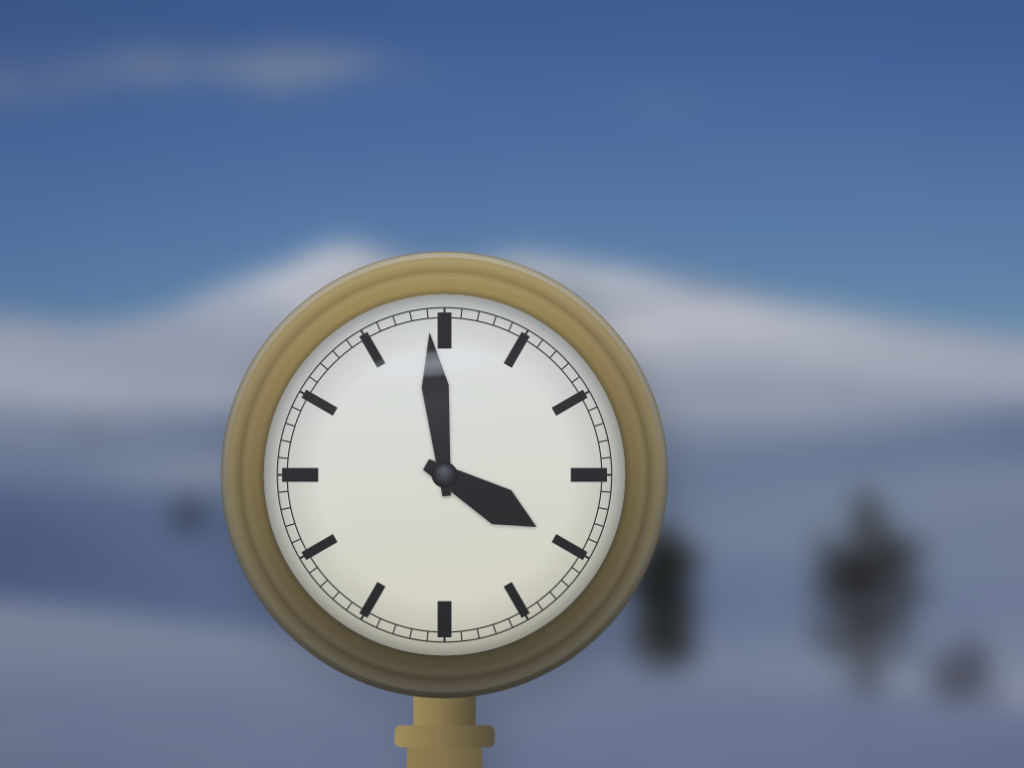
3:59
